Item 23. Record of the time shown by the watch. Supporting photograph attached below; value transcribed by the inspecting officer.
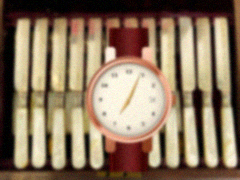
7:04
